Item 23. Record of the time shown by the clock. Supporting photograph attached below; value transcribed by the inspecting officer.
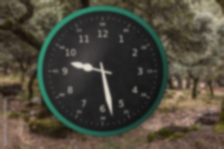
9:28
